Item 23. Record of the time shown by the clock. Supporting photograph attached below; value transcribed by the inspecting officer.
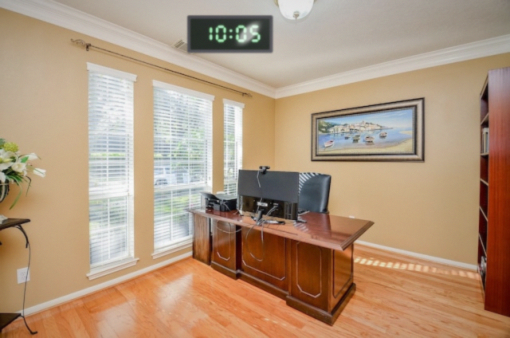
10:05
